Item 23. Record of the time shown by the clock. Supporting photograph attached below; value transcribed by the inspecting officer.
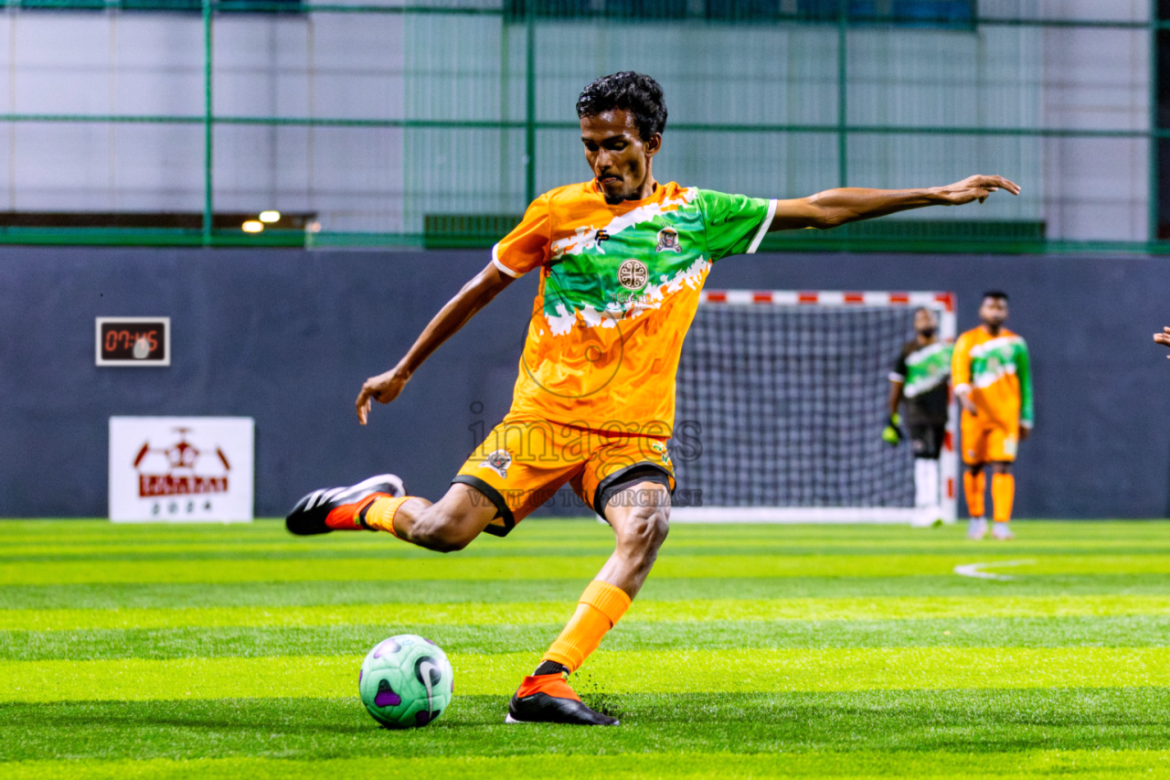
7:45
